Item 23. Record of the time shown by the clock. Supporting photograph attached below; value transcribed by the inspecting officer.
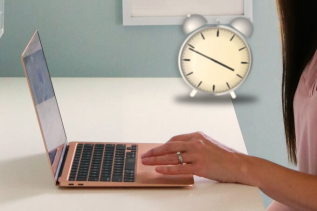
3:49
